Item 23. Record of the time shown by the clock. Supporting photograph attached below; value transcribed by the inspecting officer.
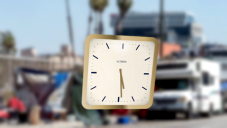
5:29
